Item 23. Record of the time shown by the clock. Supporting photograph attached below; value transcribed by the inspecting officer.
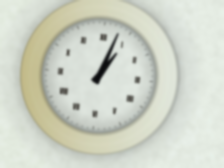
1:03
